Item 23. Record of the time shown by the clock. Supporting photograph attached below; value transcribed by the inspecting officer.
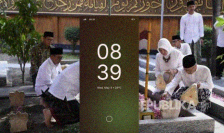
8:39
